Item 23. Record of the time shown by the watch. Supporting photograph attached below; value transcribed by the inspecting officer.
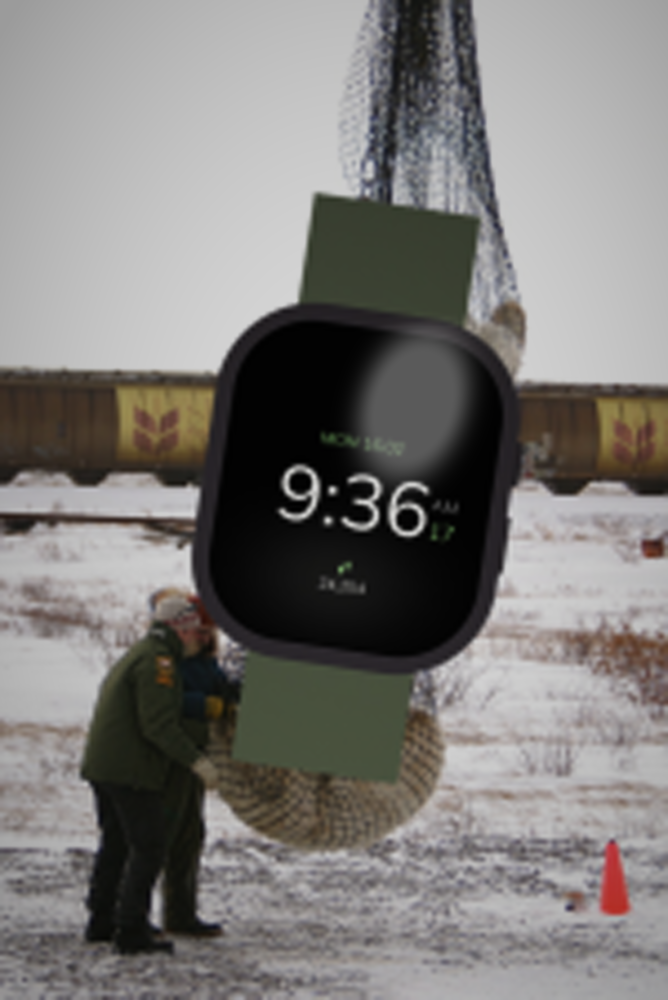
9:36
